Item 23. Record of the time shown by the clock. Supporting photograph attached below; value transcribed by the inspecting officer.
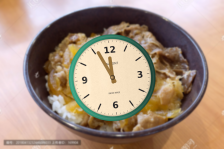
11:56
